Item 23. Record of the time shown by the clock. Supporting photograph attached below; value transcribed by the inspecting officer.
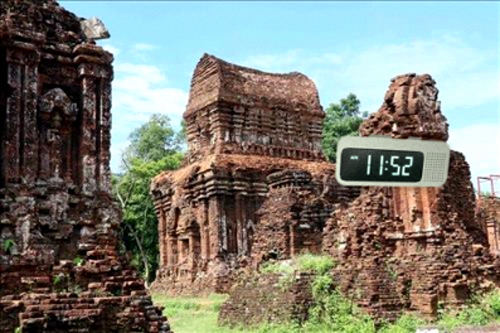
11:52
